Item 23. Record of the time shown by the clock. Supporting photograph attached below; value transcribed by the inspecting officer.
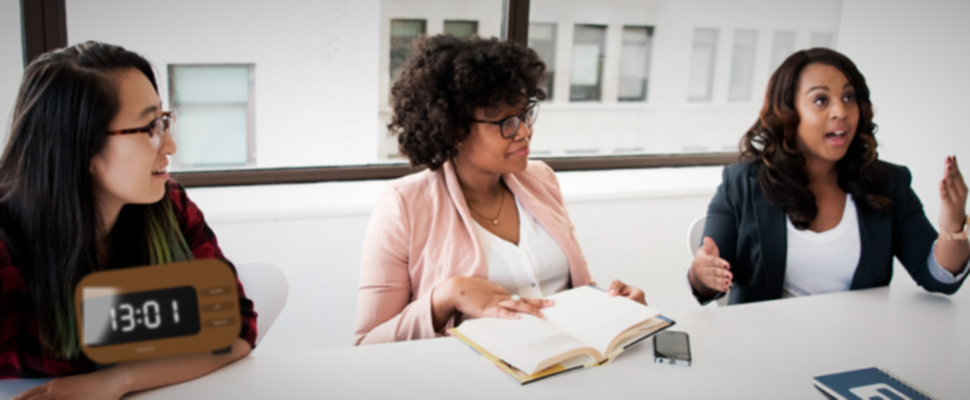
13:01
